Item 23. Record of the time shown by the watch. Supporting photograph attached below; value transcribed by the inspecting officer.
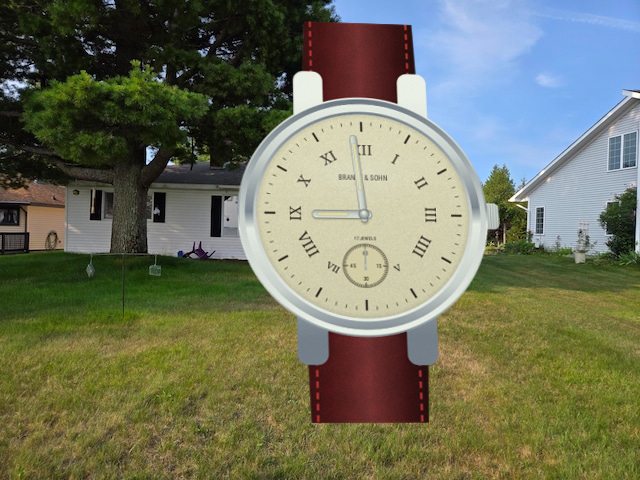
8:59
